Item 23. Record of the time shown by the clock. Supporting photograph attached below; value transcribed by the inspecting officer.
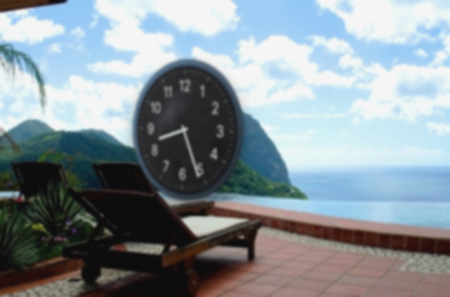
8:26
